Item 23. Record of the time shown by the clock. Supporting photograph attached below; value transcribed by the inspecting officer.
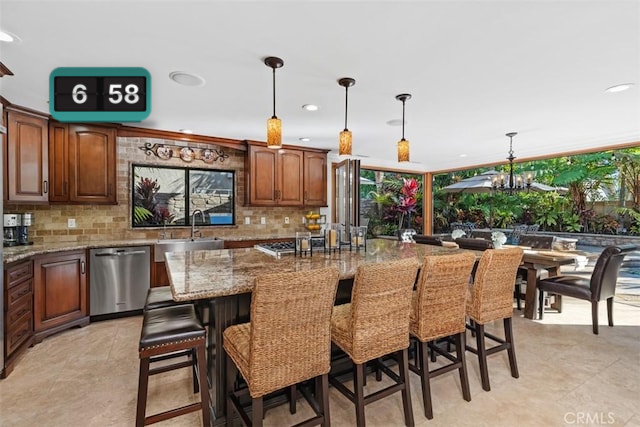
6:58
